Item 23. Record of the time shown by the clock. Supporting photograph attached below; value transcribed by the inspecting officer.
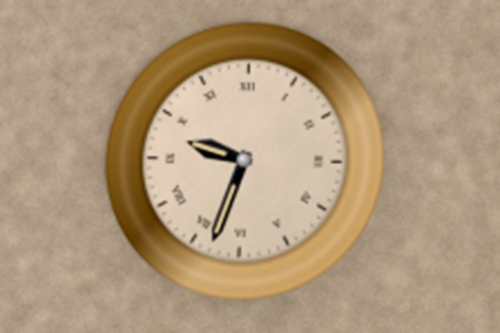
9:33
